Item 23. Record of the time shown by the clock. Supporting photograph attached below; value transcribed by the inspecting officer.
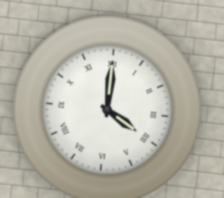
4:00
